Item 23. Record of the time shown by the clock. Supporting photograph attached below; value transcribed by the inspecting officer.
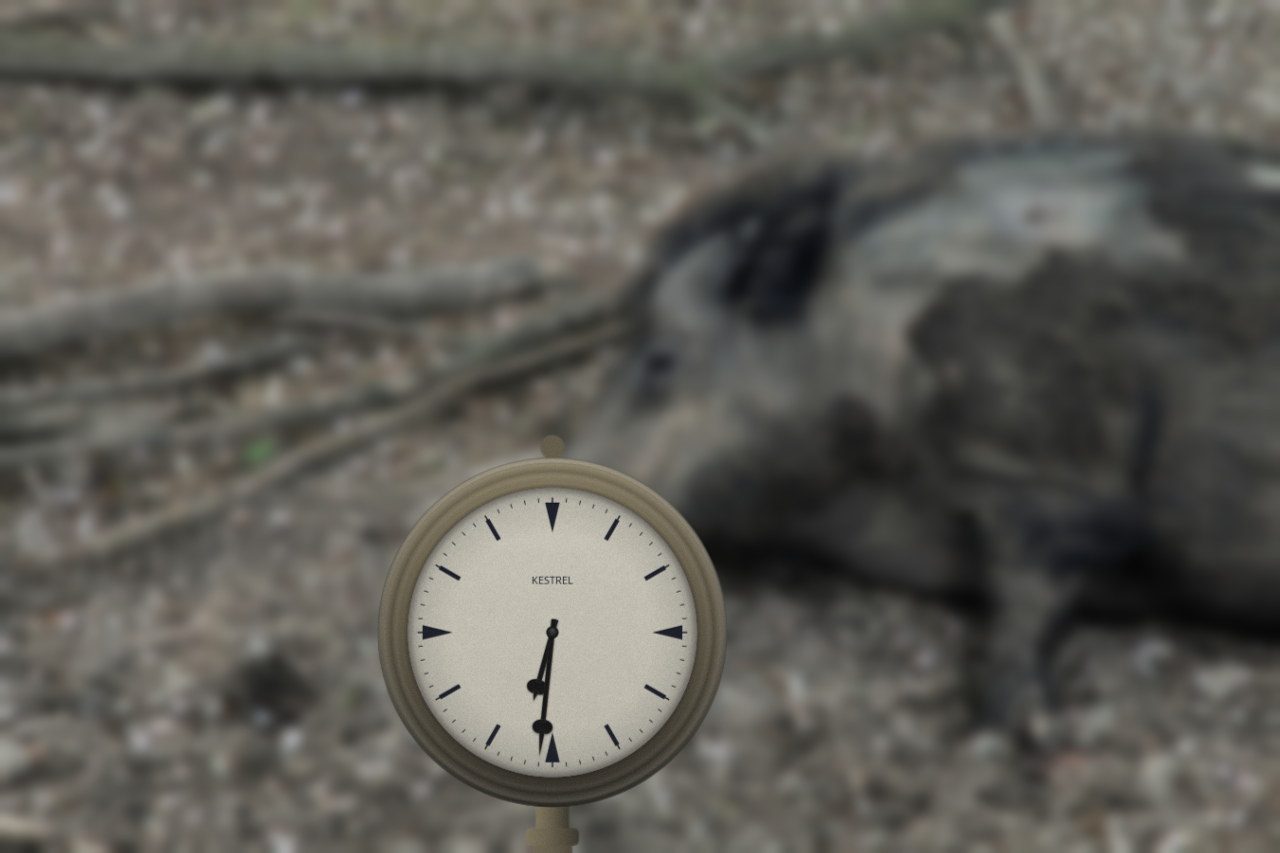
6:31
